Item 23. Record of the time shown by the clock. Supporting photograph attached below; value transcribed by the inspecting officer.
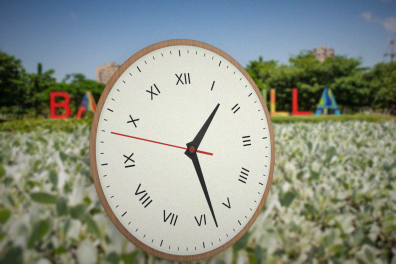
1:27:48
